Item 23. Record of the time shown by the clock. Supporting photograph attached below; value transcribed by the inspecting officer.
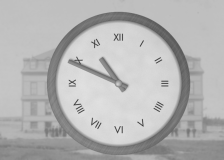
10:49
